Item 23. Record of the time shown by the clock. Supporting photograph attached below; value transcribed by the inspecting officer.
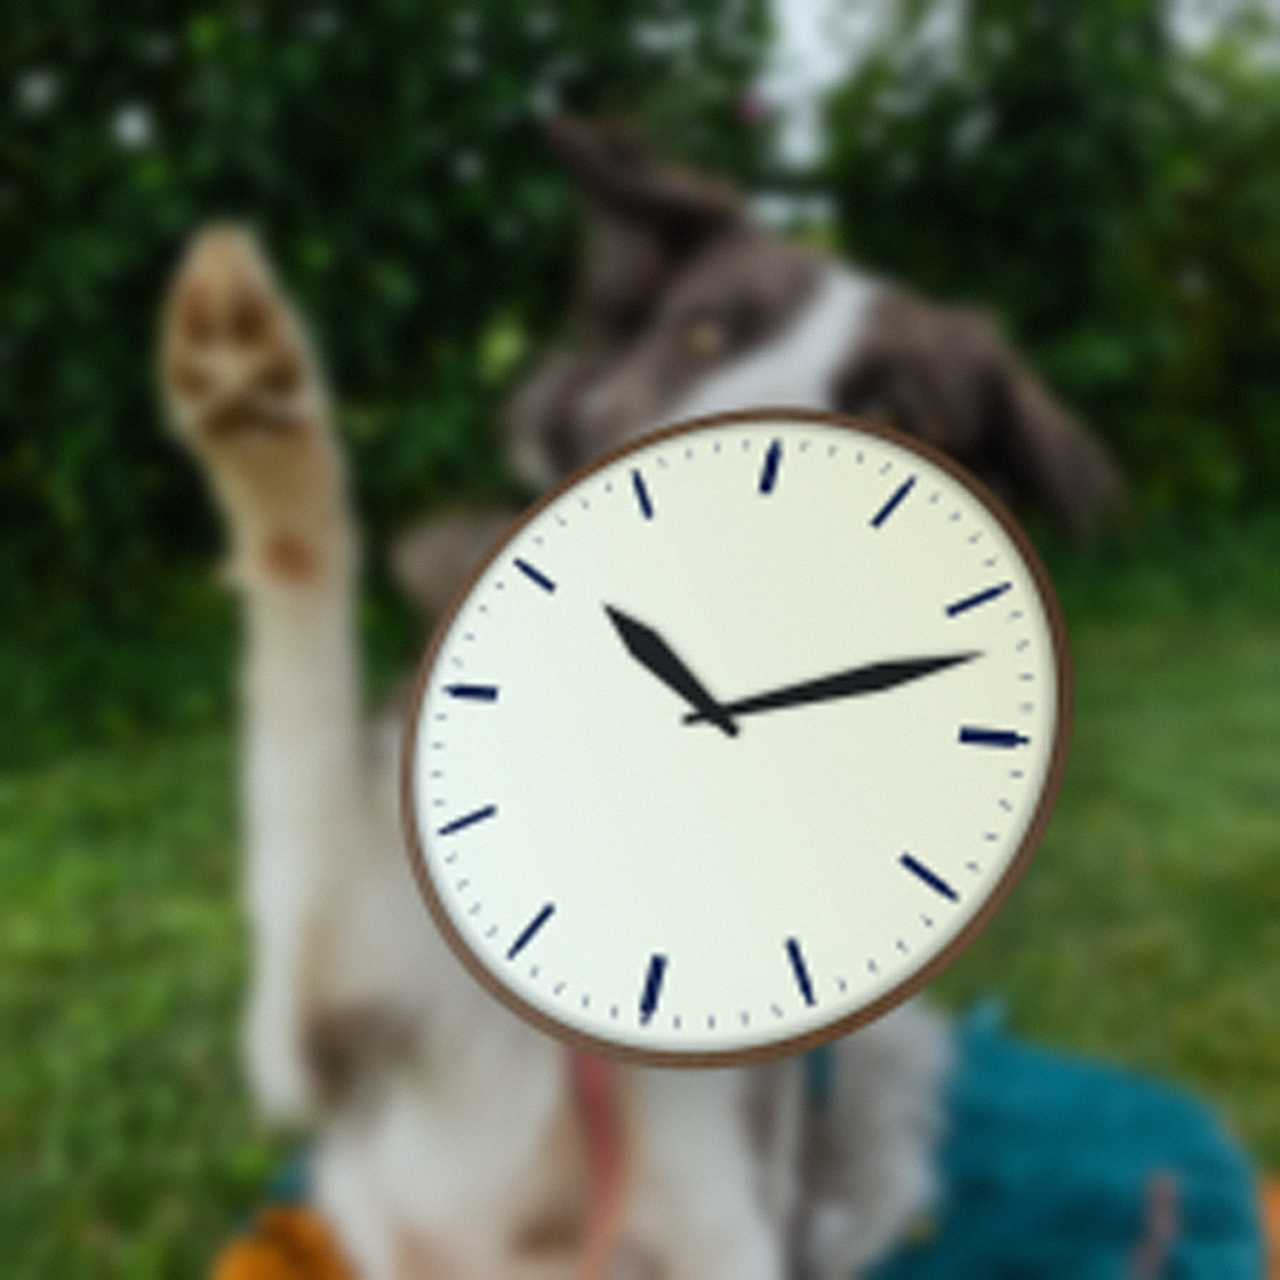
10:12
